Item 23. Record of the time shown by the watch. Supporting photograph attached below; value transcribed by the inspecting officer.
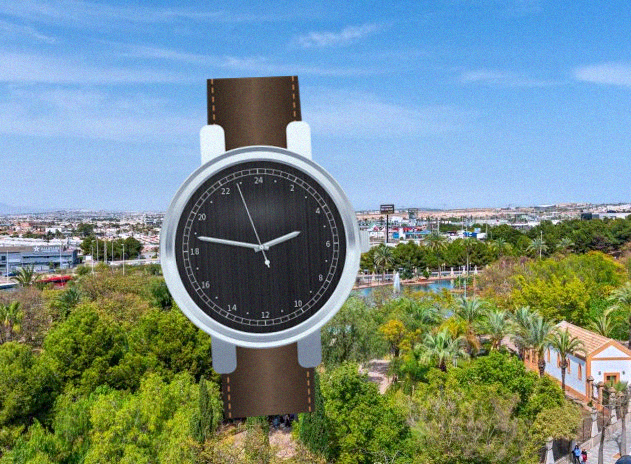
4:46:57
